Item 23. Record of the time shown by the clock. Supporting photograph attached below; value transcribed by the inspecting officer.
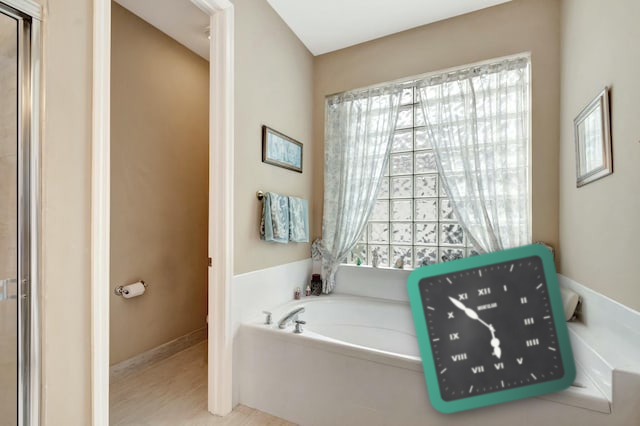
5:53
